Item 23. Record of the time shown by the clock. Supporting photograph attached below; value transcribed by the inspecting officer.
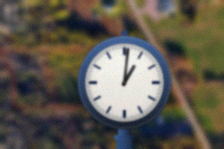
1:01
